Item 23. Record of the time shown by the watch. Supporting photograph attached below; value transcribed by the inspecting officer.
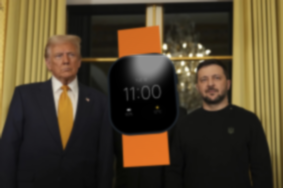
11:00
